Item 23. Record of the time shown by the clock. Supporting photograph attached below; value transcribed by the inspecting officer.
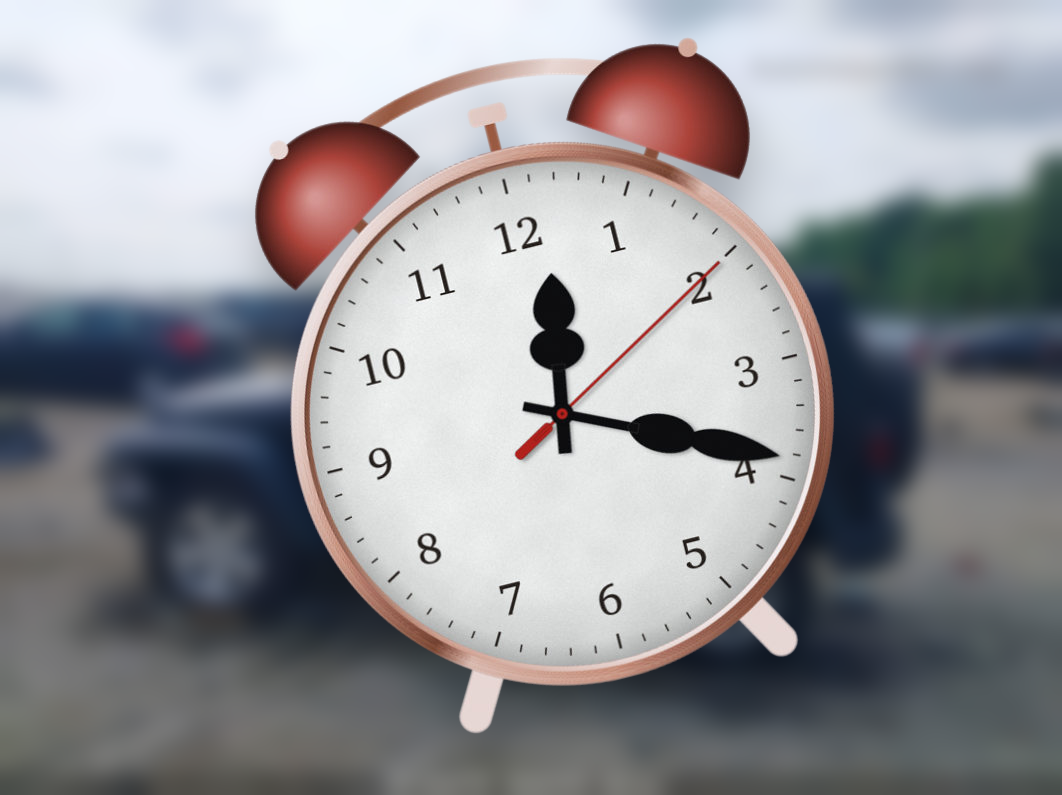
12:19:10
